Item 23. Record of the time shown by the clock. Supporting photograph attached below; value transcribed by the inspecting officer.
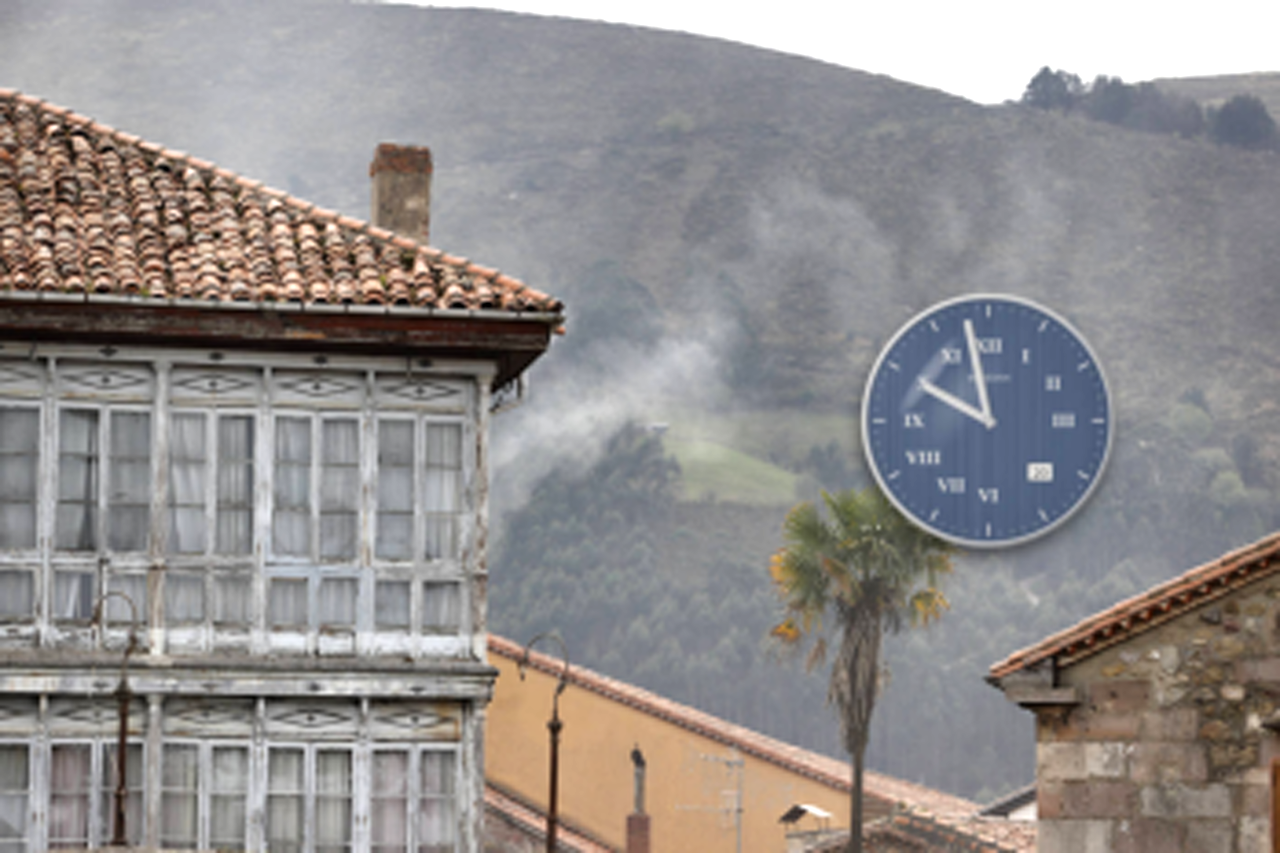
9:58
